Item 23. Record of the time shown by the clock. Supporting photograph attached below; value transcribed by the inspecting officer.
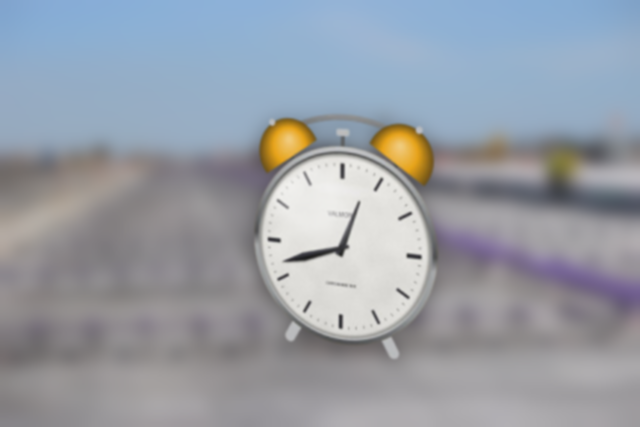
12:42
